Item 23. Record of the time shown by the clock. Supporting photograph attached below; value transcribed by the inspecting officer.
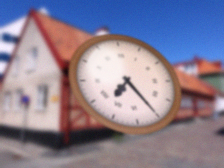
7:25
